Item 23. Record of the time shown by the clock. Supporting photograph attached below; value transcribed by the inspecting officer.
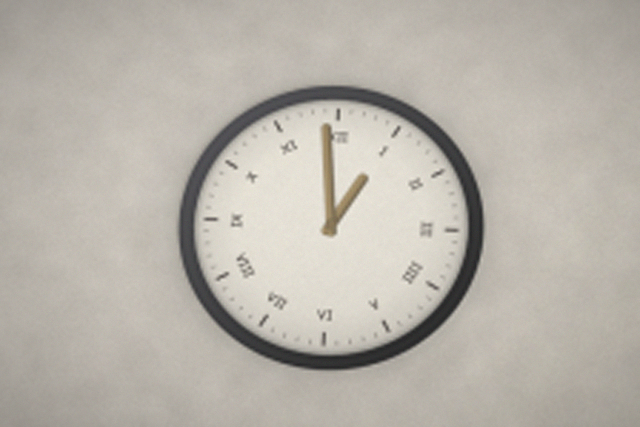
12:59
